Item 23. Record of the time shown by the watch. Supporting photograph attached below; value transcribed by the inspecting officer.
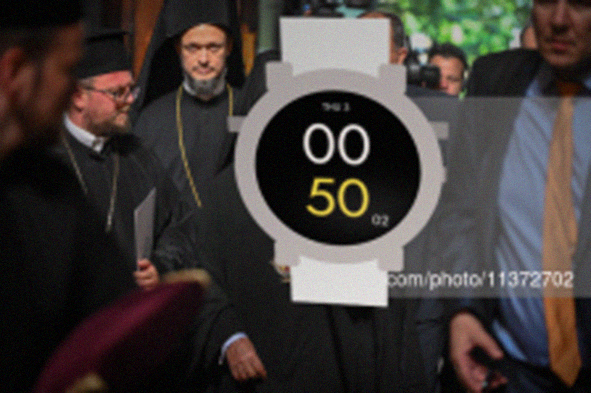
0:50
